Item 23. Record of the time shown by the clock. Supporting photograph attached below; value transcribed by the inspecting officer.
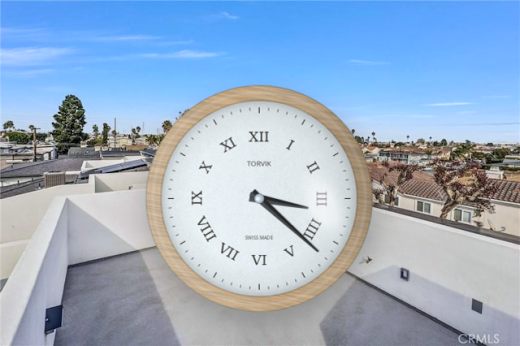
3:22
